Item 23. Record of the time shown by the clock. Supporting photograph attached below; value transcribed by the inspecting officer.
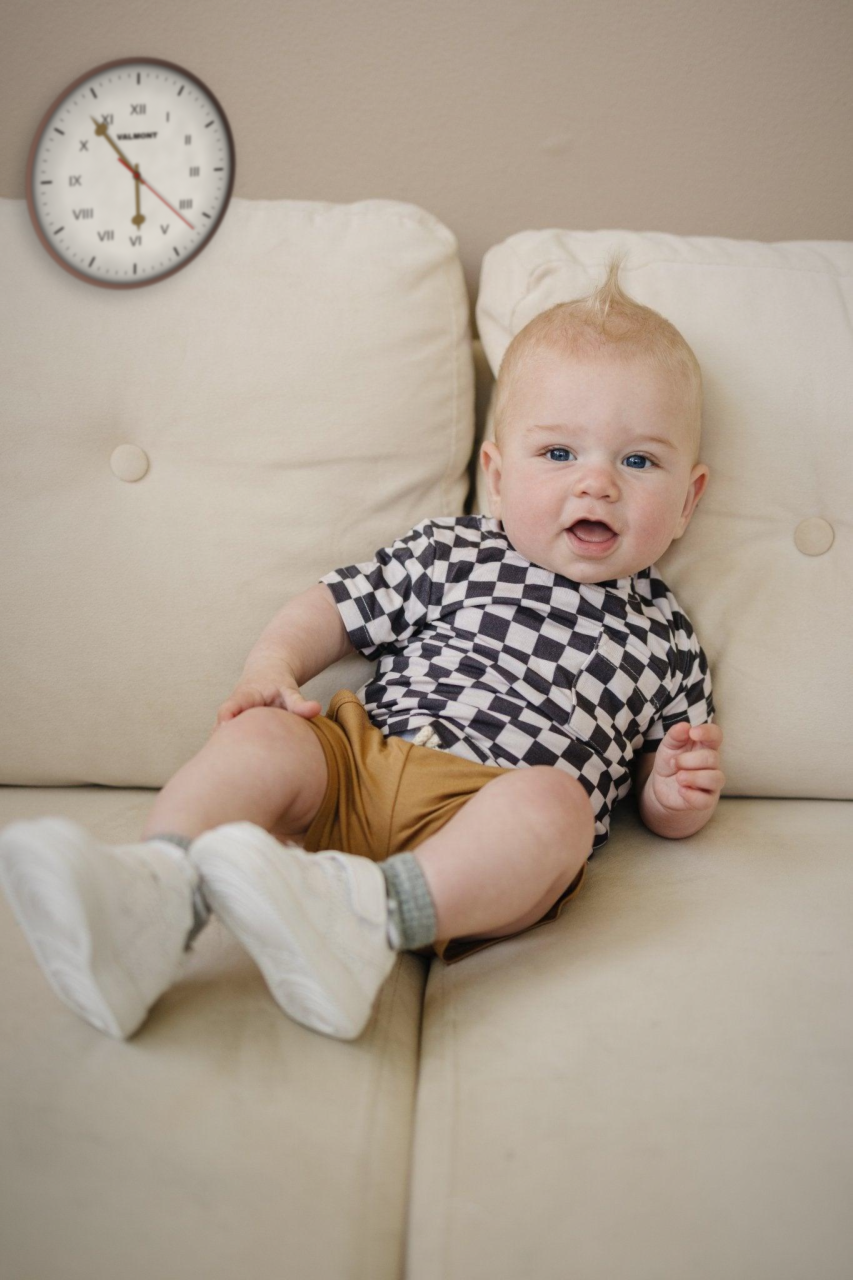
5:53:22
